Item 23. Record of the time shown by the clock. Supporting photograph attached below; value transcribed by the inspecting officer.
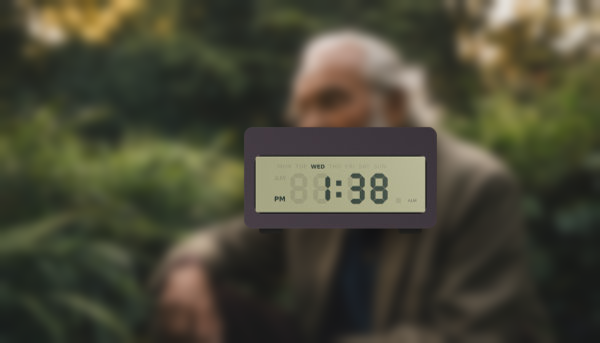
1:38
